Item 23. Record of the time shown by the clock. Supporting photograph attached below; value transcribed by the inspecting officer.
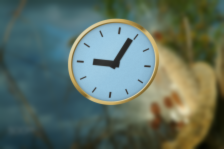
9:04
